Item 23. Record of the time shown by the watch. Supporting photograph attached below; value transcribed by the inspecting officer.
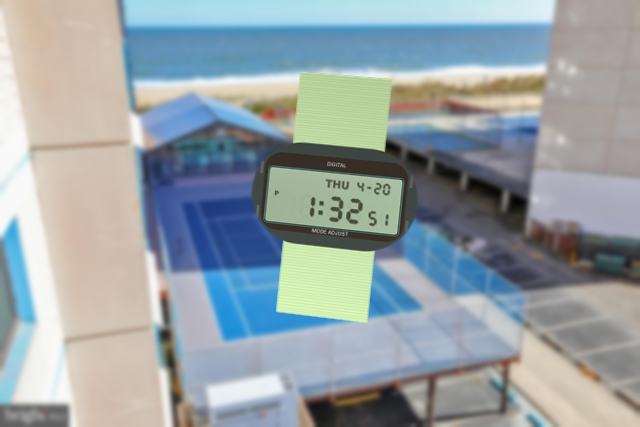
1:32:51
